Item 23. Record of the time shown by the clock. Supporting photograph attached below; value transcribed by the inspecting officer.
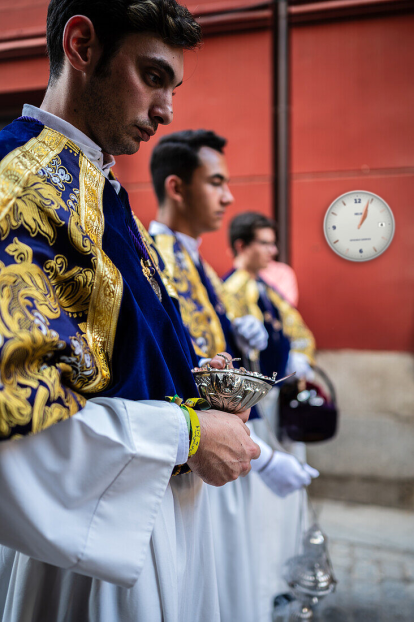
1:04
